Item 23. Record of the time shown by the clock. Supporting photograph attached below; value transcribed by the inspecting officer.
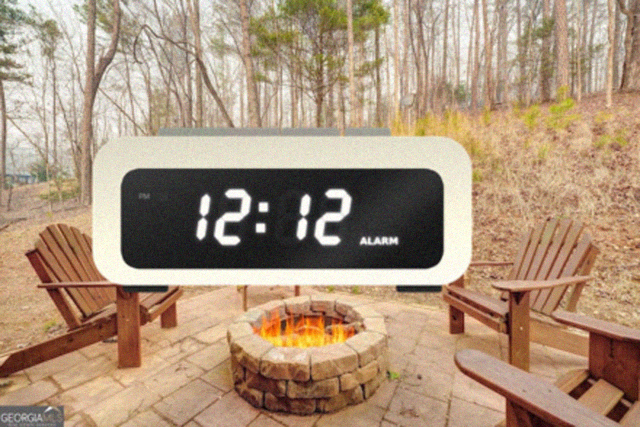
12:12
